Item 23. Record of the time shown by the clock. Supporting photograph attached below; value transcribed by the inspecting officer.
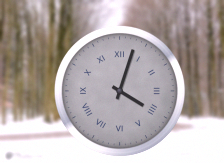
4:03
